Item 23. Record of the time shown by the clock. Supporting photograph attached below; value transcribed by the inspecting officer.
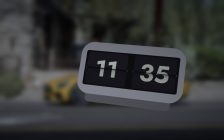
11:35
